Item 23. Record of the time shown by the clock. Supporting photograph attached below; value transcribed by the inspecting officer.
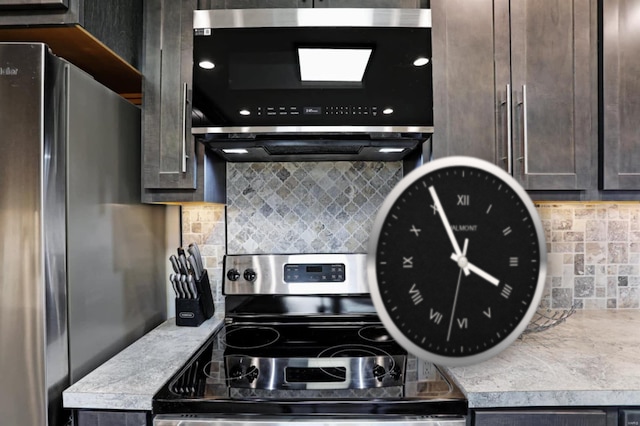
3:55:32
